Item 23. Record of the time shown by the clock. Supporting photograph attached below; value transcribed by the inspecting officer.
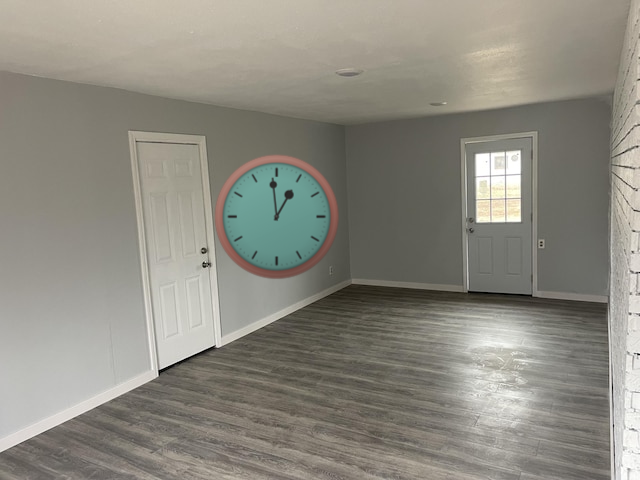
12:59
